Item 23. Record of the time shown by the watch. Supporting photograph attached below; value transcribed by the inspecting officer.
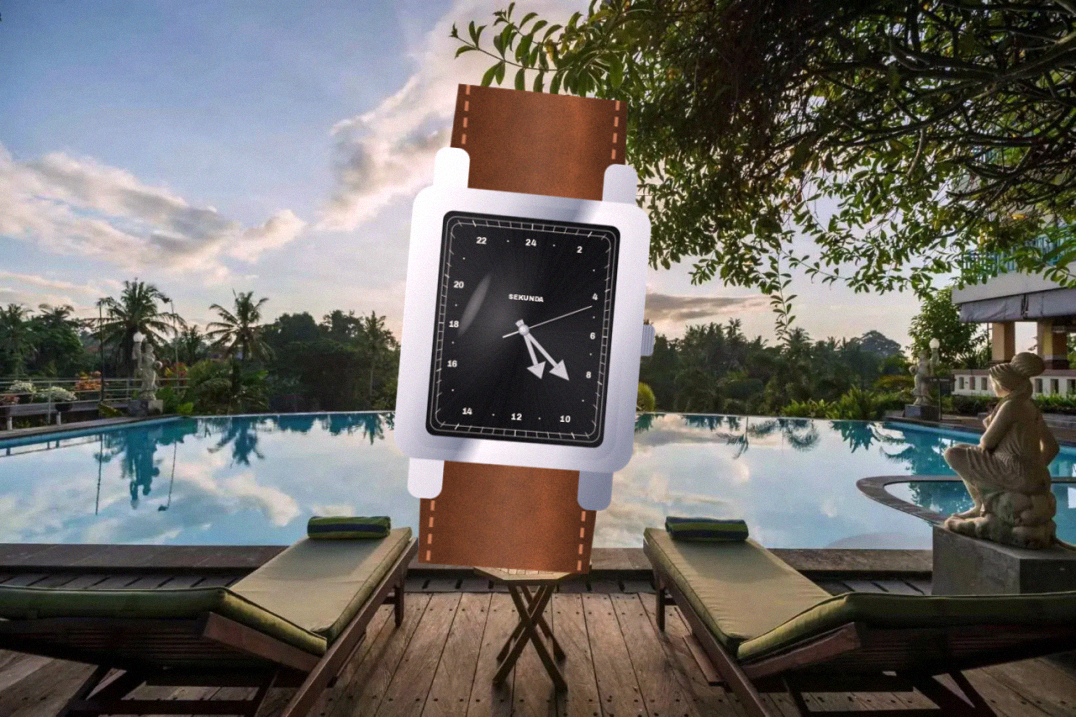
10:22:11
